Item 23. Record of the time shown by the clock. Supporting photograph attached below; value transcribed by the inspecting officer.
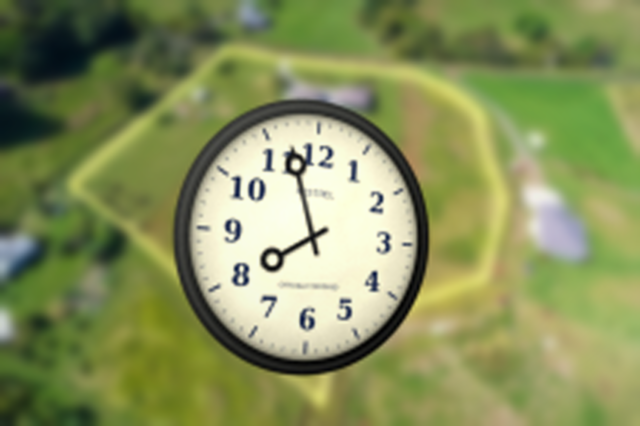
7:57
